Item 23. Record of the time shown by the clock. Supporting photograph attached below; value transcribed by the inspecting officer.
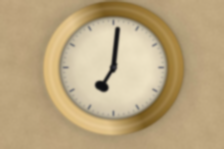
7:01
